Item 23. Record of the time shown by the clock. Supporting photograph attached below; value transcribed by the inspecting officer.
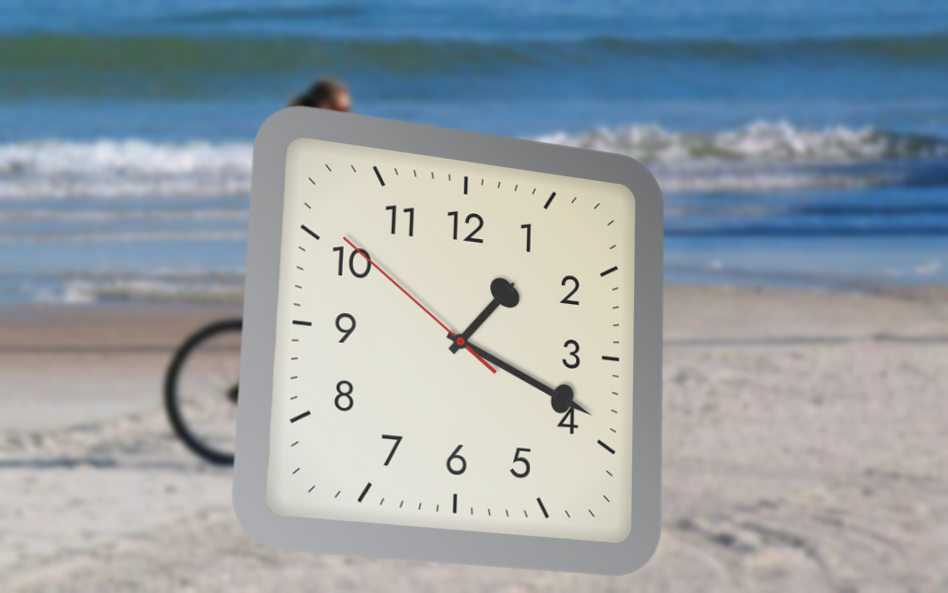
1:18:51
